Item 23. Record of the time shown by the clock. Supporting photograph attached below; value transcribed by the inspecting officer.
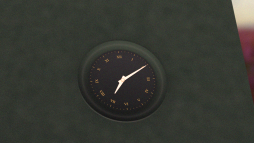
7:10
